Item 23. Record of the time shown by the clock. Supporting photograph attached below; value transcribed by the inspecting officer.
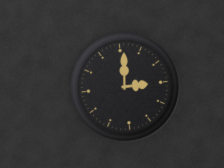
3:01
